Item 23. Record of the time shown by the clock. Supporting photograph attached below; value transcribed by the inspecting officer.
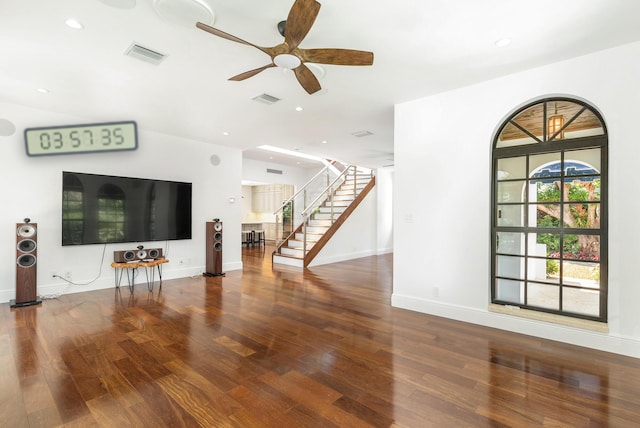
3:57:35
